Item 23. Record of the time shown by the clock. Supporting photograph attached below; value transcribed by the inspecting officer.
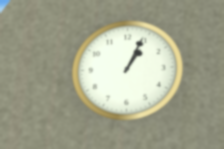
1:04
